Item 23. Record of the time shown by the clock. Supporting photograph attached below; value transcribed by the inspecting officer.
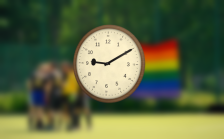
9:10
